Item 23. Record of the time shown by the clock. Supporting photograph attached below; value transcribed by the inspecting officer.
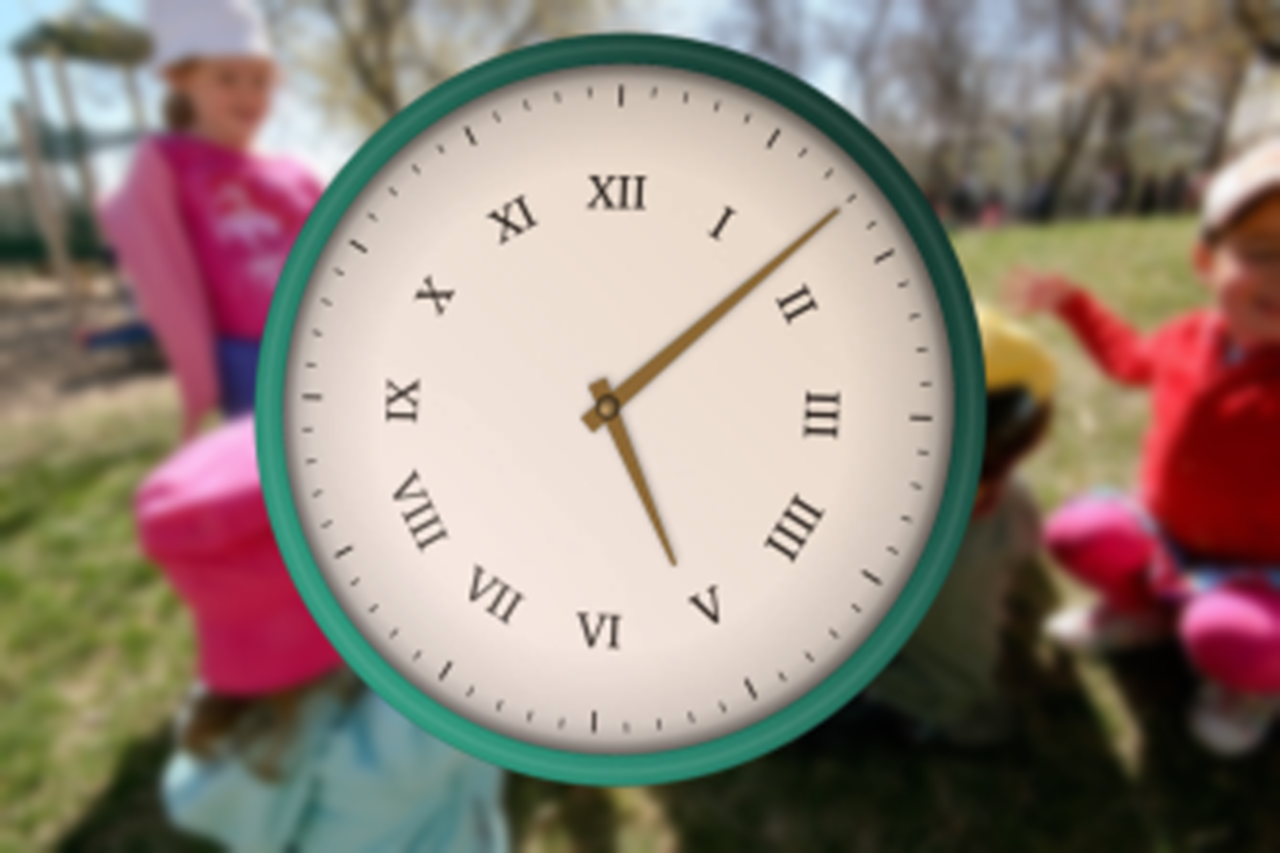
5:08
